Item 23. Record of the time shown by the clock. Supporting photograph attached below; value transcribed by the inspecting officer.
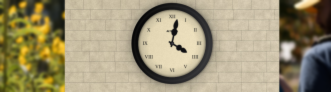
4:02
